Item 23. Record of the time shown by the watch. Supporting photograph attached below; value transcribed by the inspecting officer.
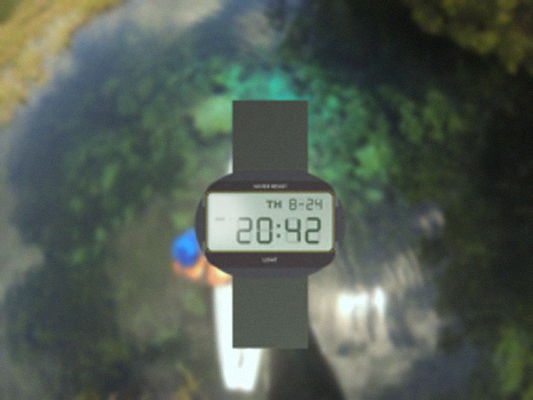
20:42
